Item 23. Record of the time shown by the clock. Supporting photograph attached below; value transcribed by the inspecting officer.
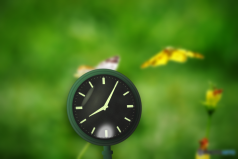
8:05
